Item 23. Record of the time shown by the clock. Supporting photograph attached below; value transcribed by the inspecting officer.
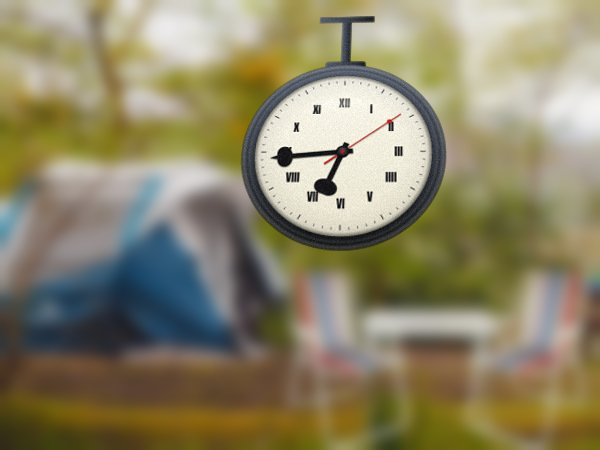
6:44:09
